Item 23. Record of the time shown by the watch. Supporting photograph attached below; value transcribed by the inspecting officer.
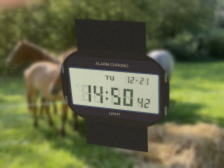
14:50:42
